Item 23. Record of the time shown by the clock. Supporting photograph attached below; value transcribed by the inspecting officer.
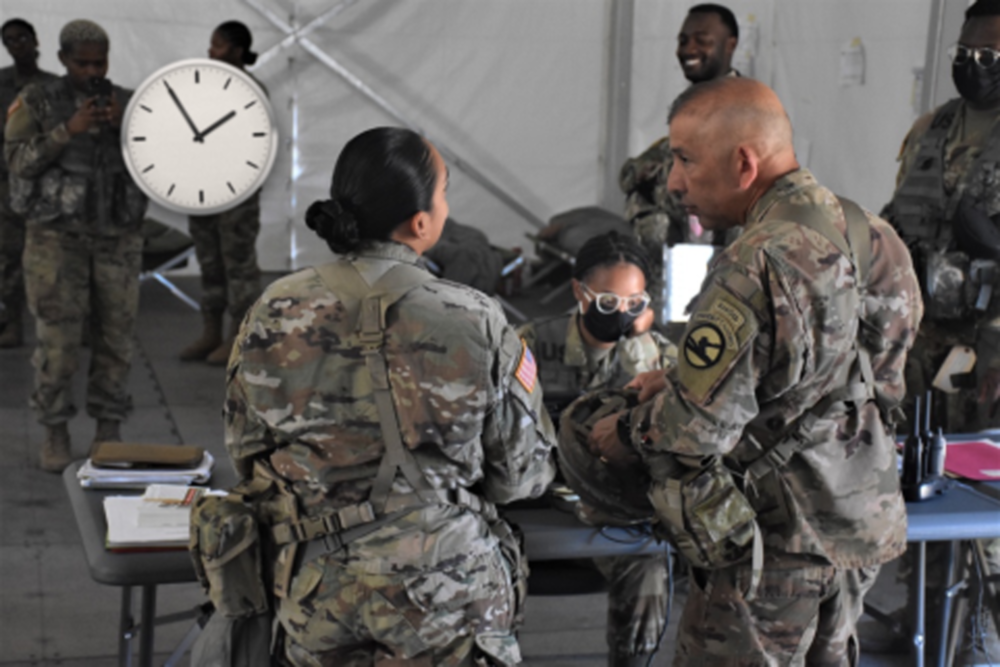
1:55
